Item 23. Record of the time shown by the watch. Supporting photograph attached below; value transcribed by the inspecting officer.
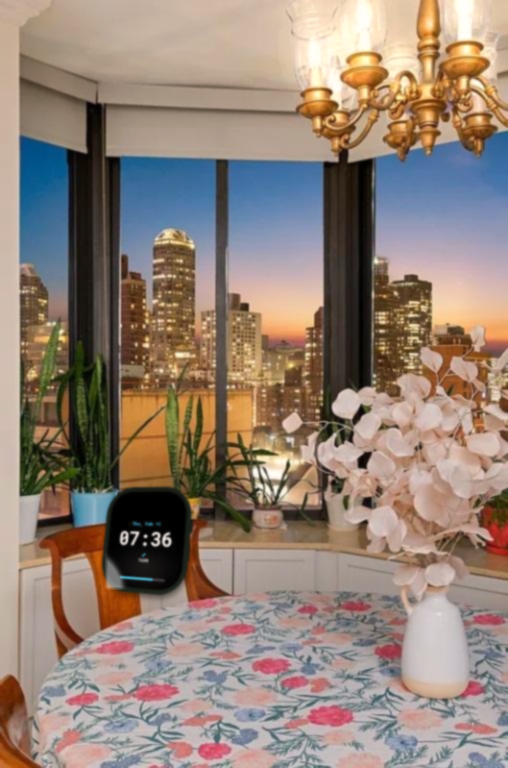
7:36
